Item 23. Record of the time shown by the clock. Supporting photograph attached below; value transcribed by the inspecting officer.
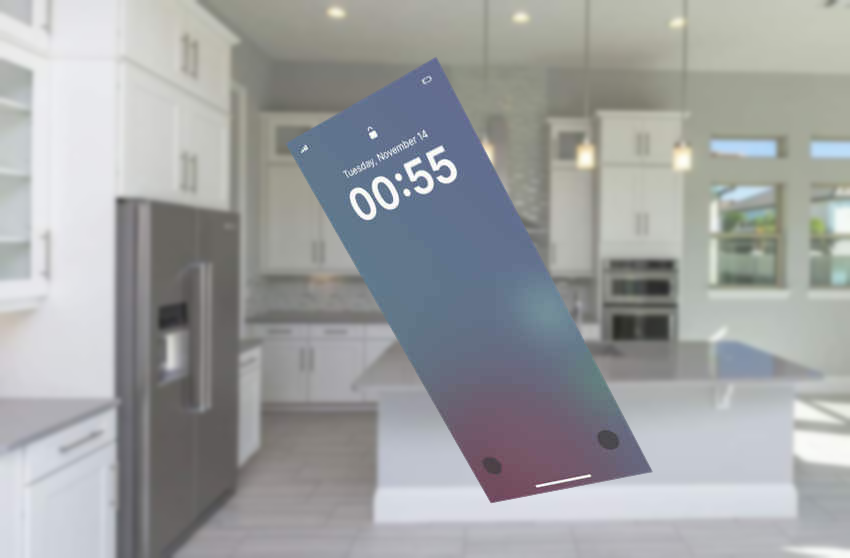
0:55
